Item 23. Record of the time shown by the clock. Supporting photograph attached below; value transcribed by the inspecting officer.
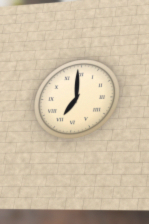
6:59
